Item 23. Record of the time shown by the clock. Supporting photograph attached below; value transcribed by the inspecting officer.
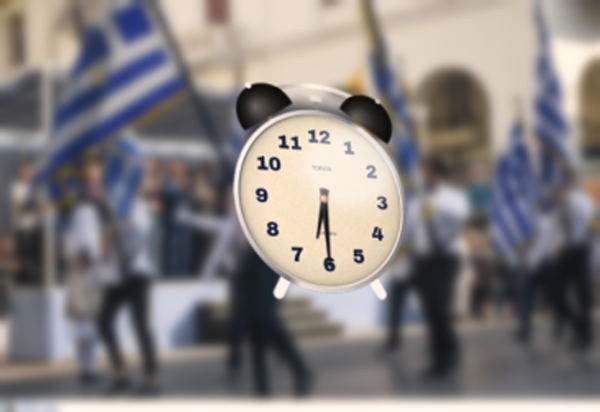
6:30
